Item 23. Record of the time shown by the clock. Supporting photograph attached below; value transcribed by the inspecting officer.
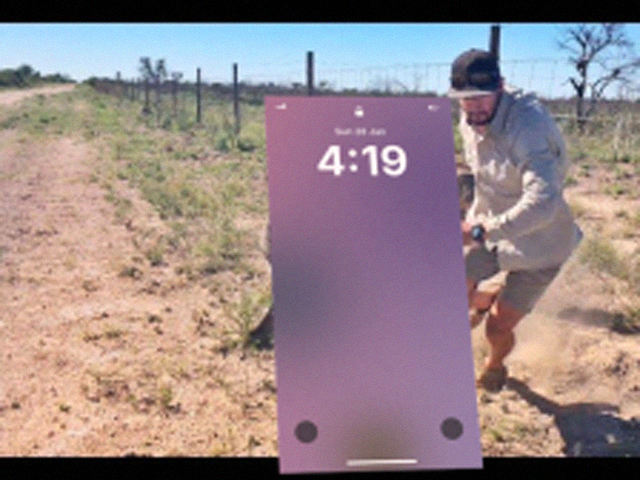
4:19
